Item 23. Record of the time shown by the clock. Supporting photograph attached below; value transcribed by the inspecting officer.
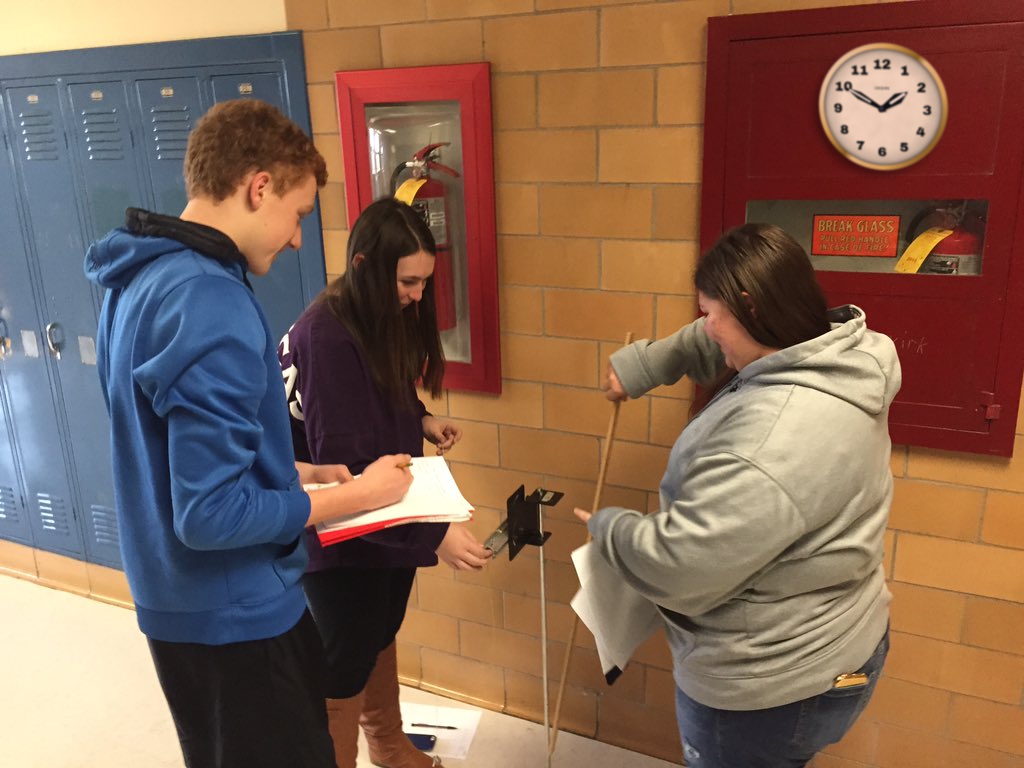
1:50
